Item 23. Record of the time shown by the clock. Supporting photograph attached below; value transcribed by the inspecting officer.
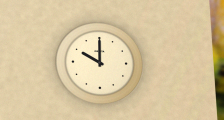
10:00
